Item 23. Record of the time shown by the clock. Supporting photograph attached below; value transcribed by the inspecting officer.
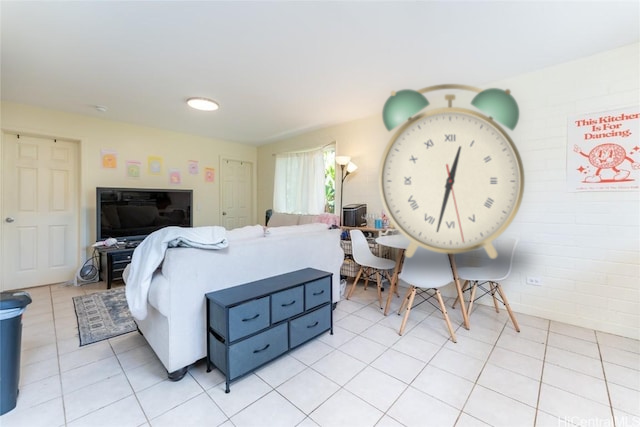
12:32:28
